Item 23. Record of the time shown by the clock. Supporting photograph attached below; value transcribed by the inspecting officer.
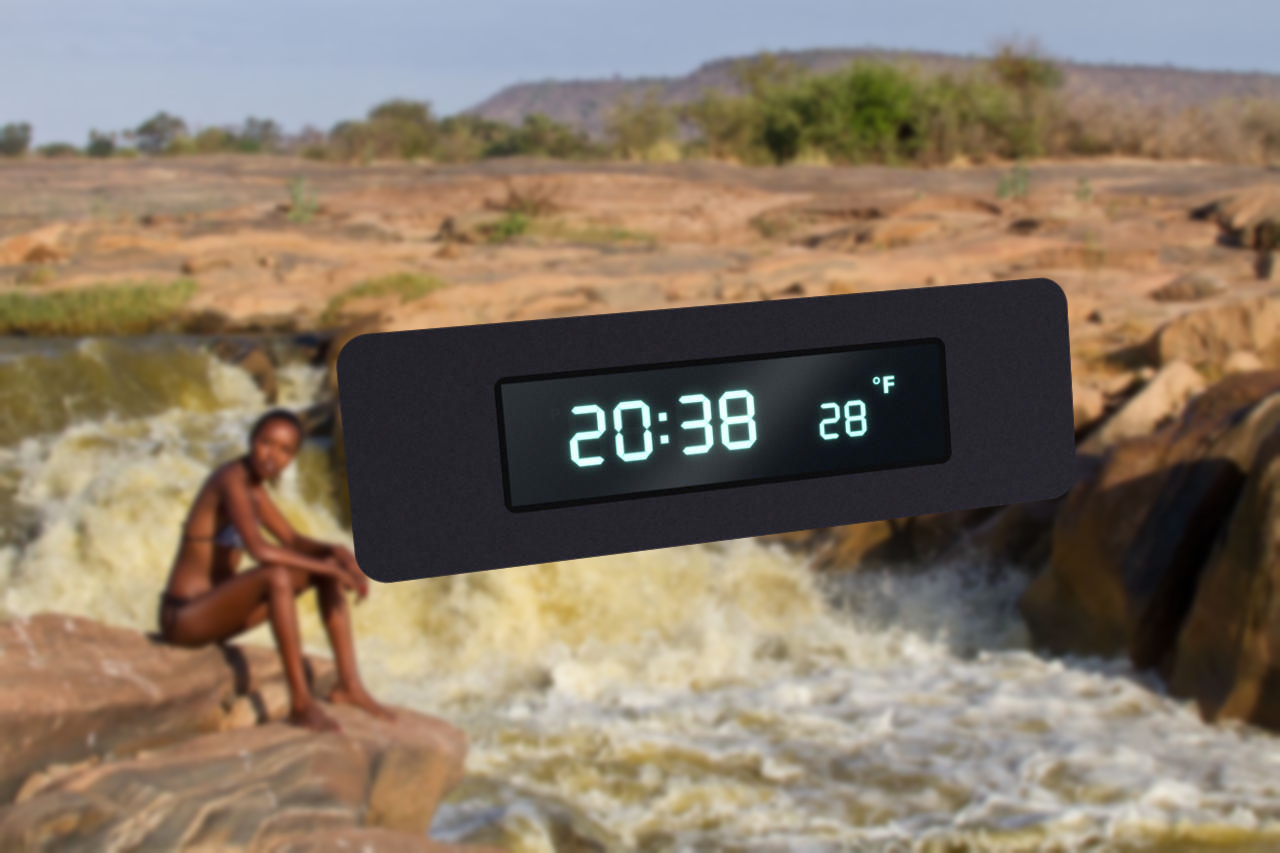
20:38
